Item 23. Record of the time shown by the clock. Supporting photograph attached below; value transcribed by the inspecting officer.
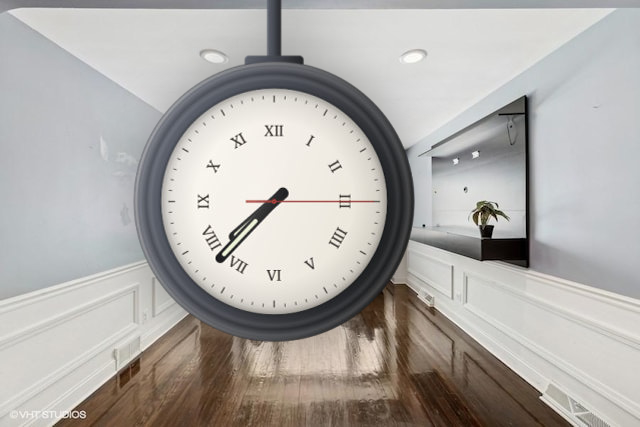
7:37:15
